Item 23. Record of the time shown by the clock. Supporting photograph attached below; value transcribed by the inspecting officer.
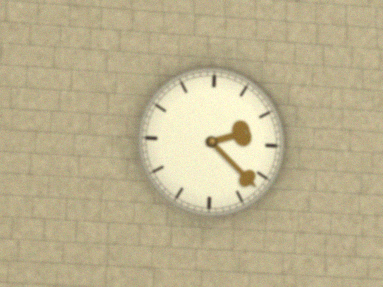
2:22
